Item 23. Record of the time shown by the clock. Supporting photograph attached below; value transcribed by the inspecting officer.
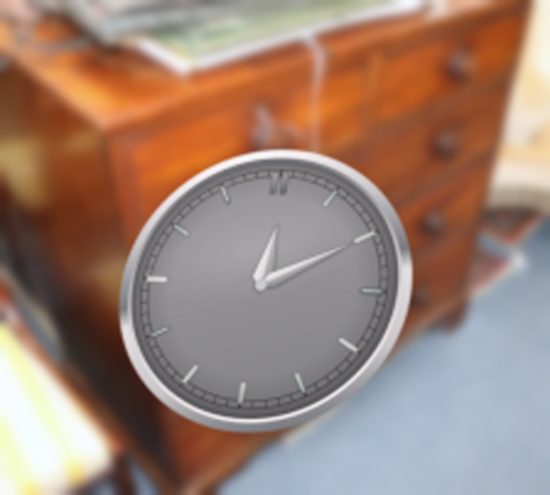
12:10
